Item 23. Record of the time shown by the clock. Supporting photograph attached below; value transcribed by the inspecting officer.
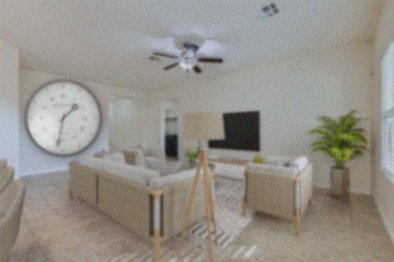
1:32
